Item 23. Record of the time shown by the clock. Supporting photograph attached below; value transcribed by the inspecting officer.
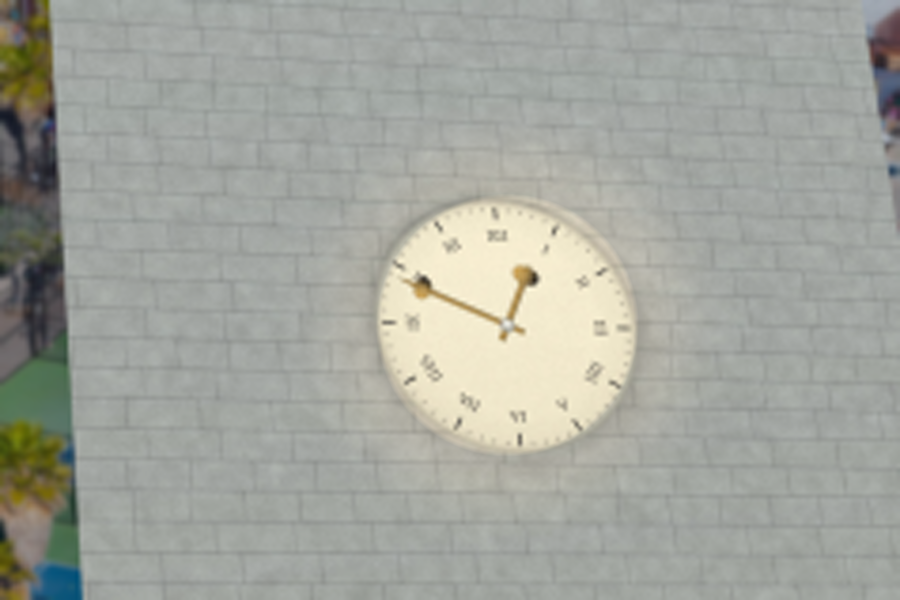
12:49
